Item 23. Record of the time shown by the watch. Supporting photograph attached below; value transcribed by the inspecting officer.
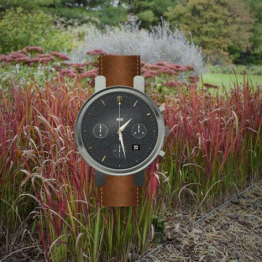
1:28
